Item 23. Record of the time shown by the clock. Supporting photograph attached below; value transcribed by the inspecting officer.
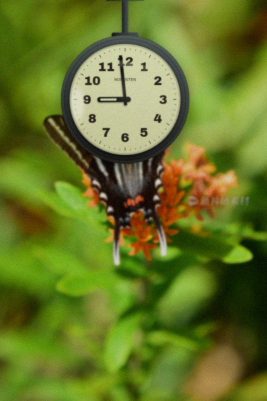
8:59
